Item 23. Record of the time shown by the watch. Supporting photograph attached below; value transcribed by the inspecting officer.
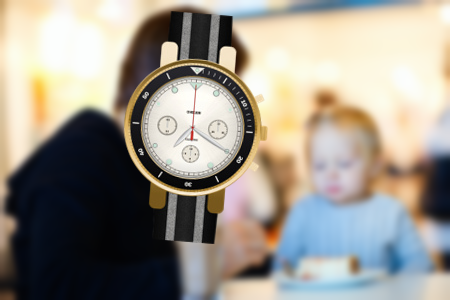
7:20
